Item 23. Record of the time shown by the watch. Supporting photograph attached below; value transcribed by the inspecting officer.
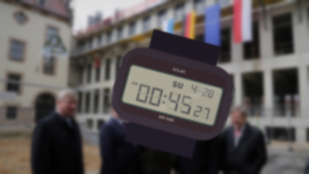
0:45:27
